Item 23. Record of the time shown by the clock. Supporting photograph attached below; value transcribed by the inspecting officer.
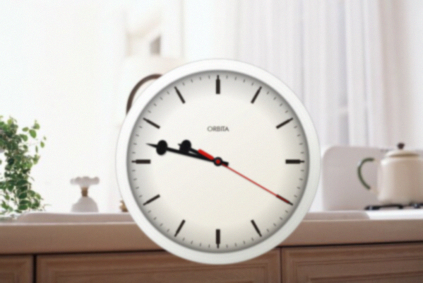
9:47:20
